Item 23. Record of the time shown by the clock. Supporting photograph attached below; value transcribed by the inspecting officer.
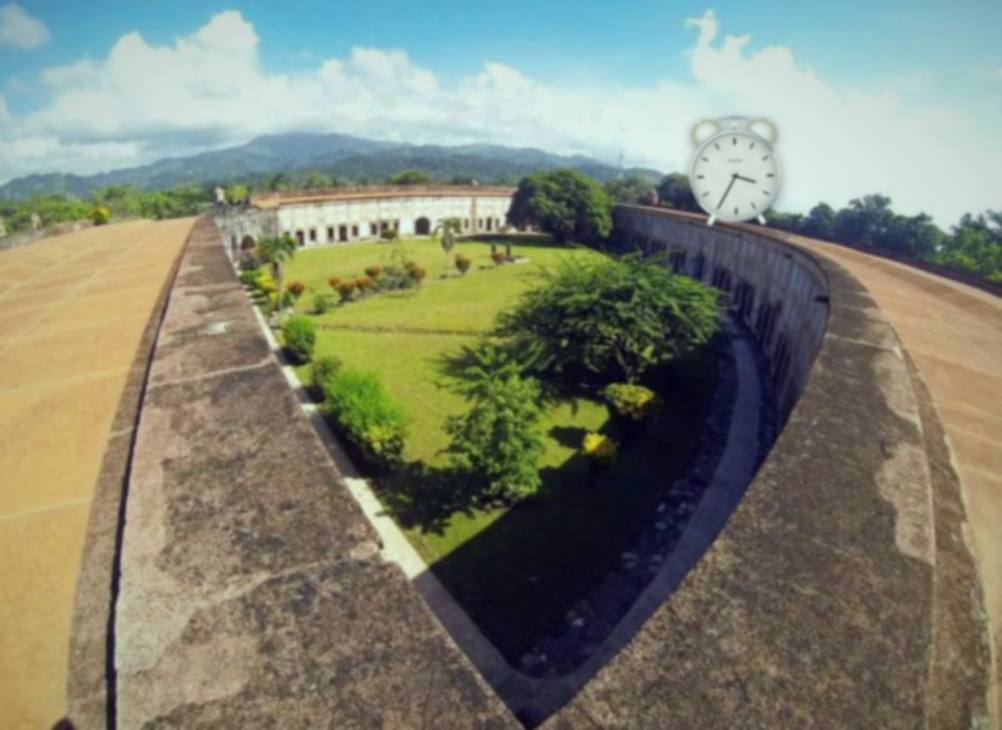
3:35
